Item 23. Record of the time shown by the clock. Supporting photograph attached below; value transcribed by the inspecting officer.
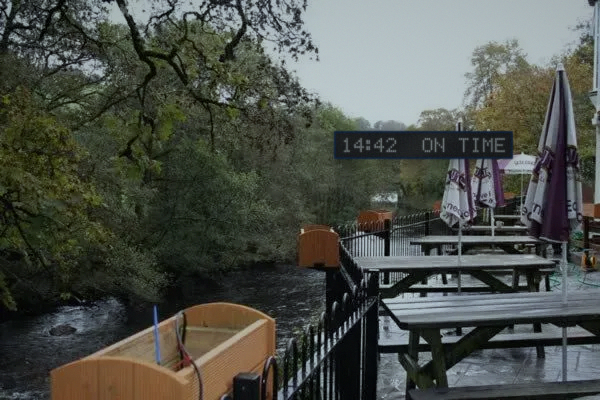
14:42
